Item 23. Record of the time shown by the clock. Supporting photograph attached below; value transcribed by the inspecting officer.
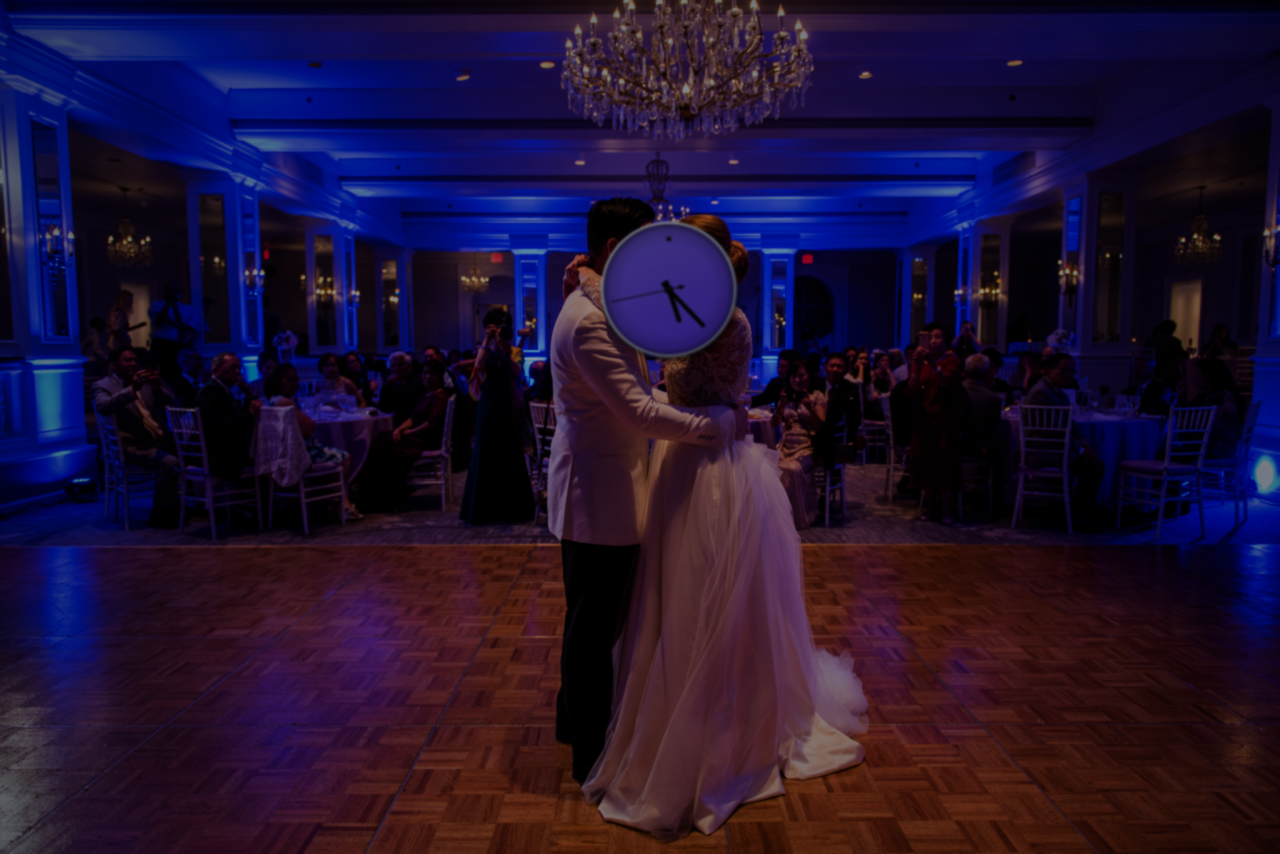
5:22:43
